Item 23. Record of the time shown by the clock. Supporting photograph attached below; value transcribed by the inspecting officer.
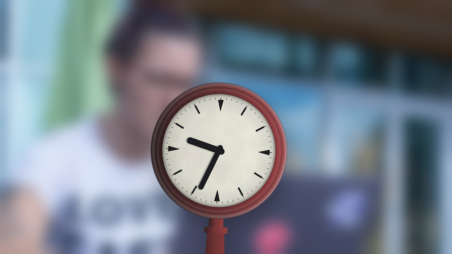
9:34
